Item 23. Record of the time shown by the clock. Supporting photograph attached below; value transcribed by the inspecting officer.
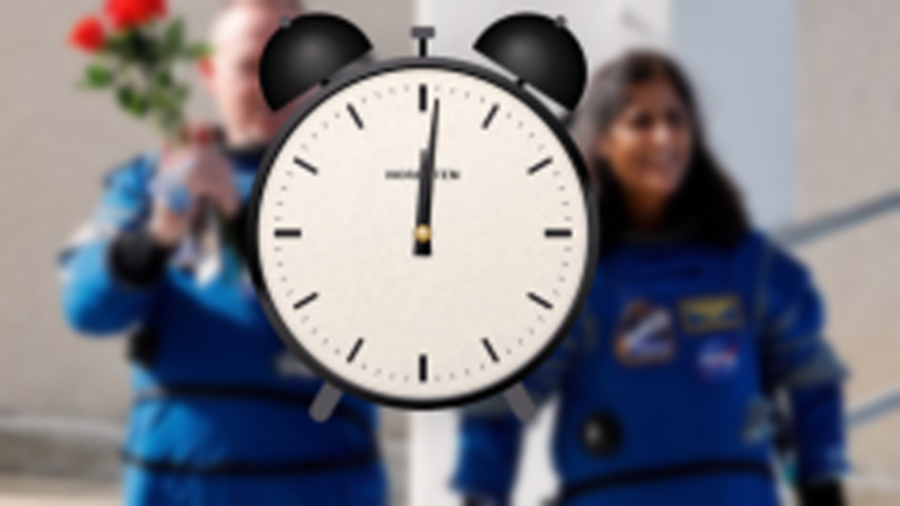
12:01
